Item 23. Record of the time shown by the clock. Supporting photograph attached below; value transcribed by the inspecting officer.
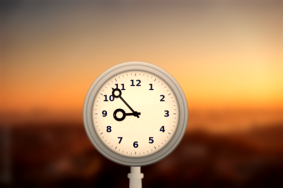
8:53
